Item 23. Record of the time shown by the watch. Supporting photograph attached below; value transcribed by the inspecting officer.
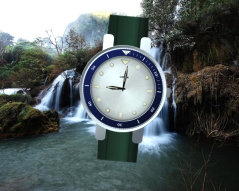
9:01
